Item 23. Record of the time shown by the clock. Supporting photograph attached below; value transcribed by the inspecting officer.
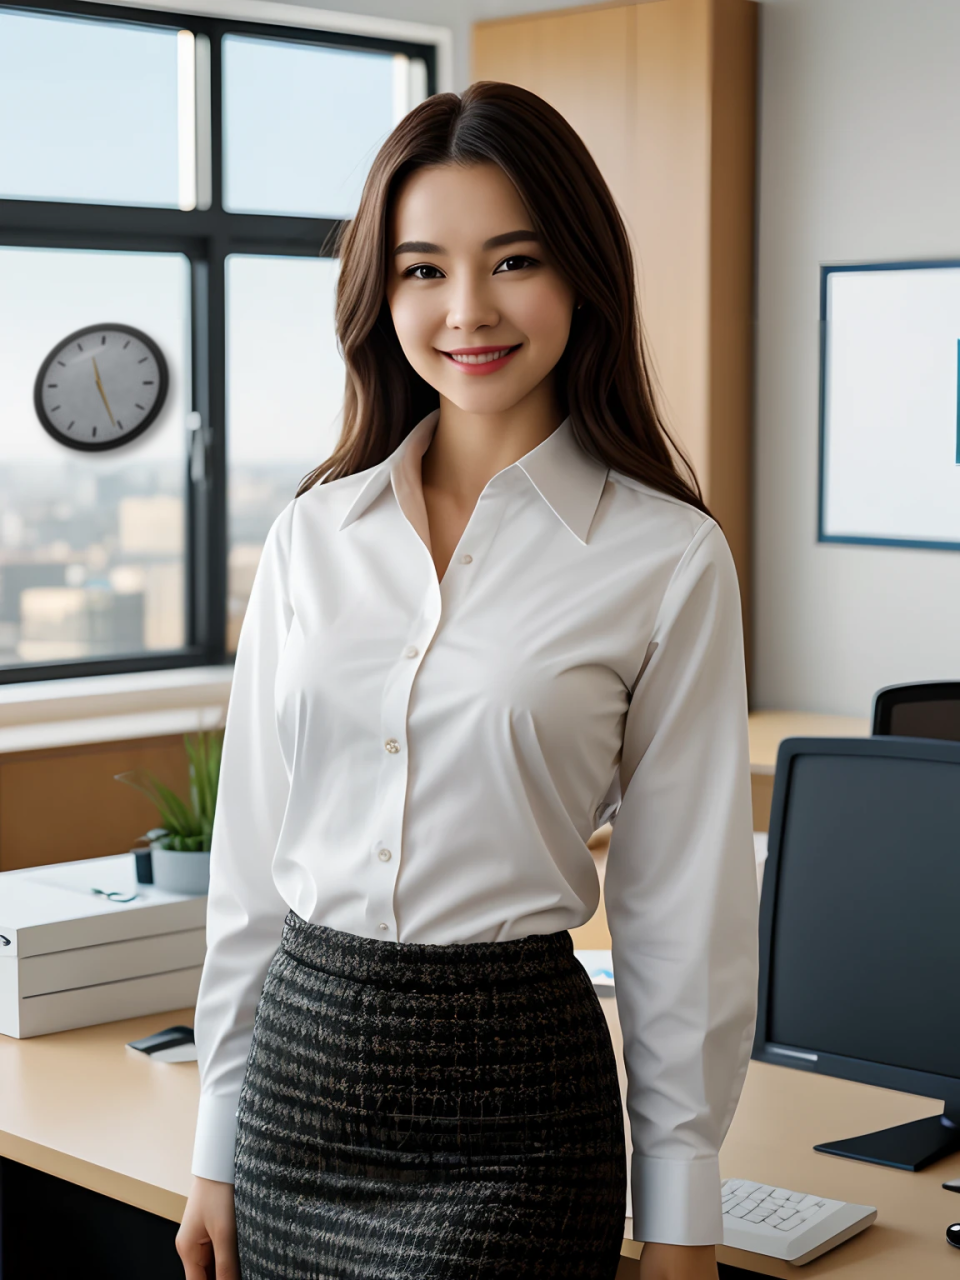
11:26
